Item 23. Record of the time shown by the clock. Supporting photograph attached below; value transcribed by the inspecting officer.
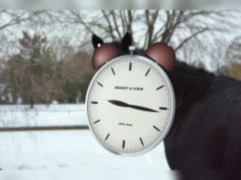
9:16
